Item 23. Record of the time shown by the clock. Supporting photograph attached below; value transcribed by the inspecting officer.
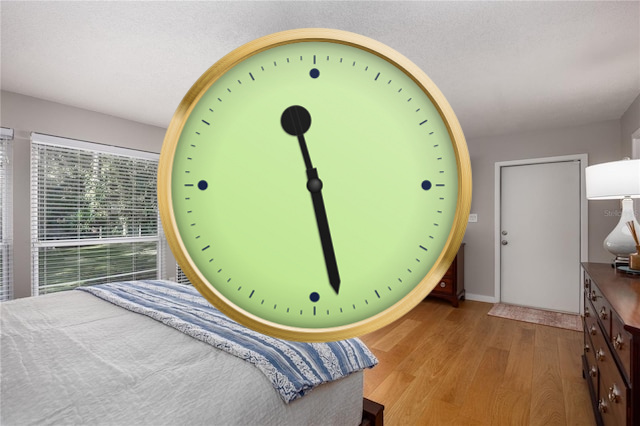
11:28
